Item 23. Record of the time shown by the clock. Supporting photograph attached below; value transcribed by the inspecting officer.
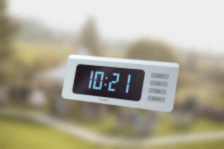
10:21
